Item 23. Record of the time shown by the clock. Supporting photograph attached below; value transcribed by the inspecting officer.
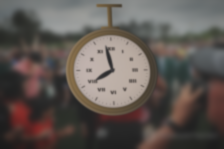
7:58
